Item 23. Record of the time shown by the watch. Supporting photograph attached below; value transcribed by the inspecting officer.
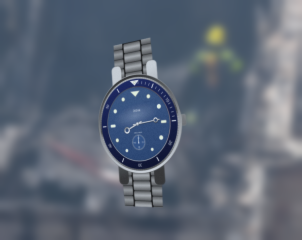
8:14
